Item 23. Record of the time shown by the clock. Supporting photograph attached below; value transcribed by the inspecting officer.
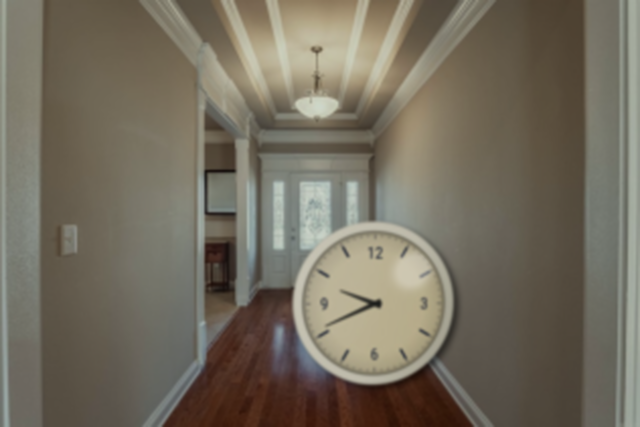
9:41
